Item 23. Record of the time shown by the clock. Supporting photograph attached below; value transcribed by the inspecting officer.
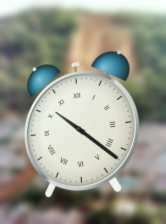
10:22
